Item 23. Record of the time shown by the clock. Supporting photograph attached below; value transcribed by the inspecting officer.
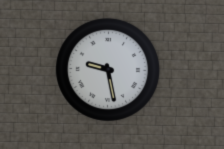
9:28
